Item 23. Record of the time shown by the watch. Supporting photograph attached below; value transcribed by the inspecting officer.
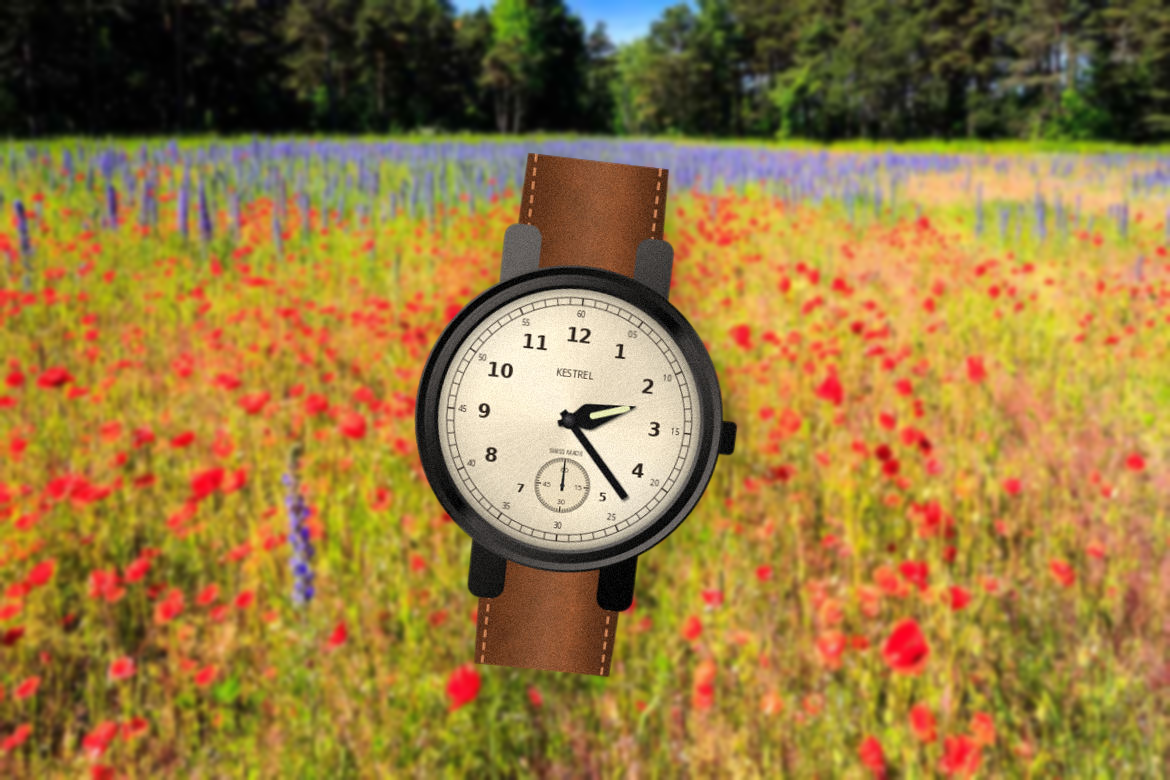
2:23
